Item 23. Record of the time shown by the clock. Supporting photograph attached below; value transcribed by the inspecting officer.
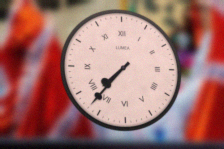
7:37
